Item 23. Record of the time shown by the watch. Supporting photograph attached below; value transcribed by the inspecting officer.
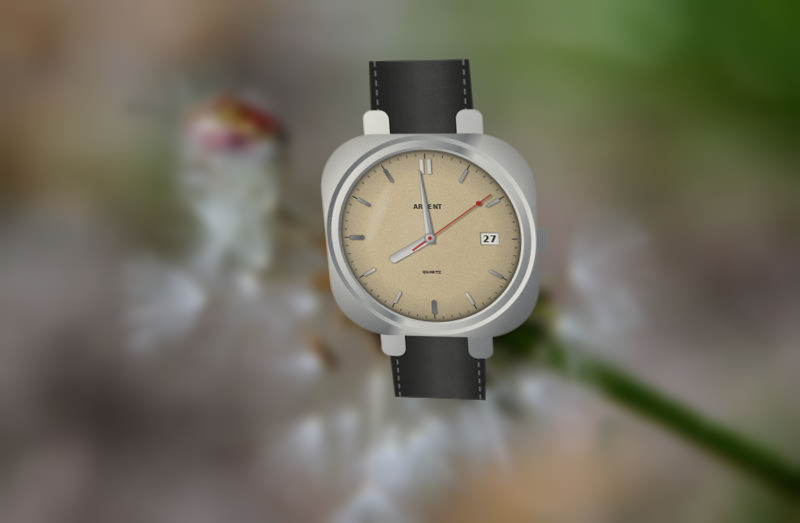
7:59:09
